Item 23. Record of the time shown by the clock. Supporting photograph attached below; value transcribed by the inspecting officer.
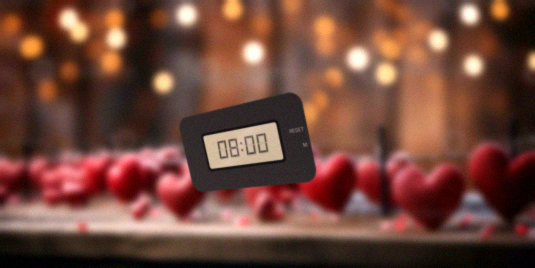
8:00
